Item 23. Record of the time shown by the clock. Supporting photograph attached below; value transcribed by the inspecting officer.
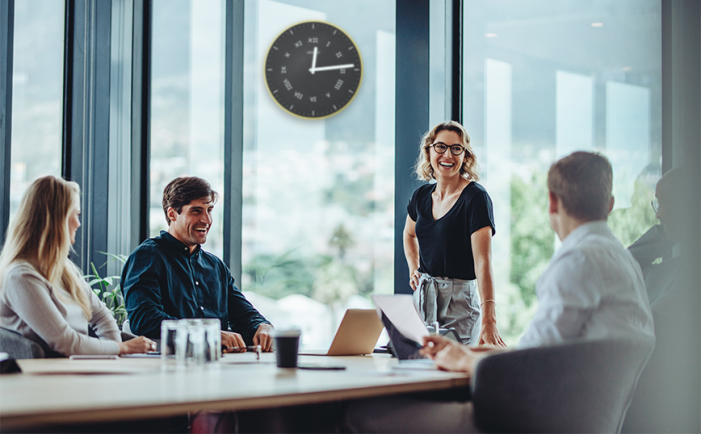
12:14
